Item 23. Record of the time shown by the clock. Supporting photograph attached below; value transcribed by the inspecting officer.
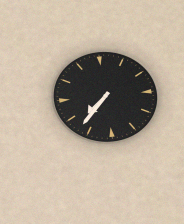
7:37
